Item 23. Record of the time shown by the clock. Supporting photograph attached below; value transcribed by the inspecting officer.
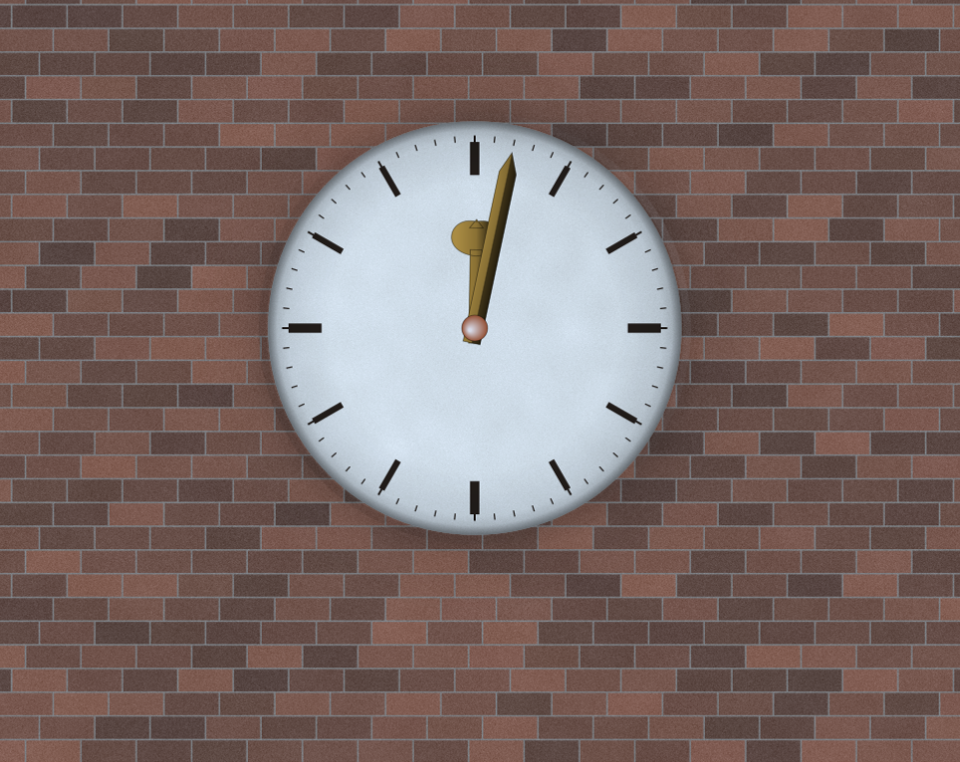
12:02
